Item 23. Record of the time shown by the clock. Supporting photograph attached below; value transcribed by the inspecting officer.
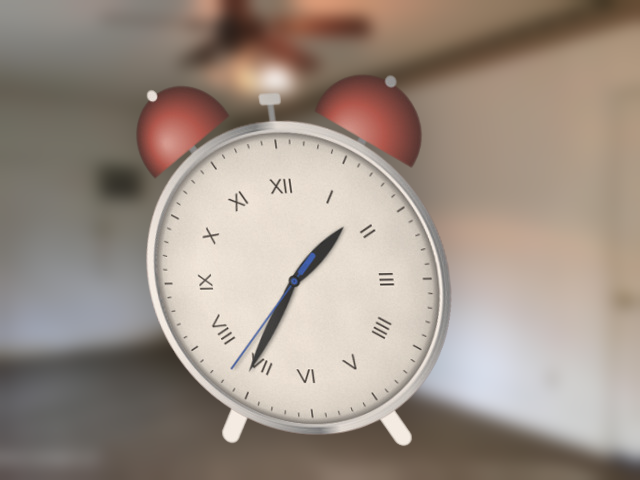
1:35:37
